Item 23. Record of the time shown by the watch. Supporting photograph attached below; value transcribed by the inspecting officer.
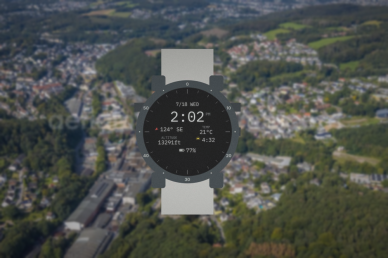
2:02
